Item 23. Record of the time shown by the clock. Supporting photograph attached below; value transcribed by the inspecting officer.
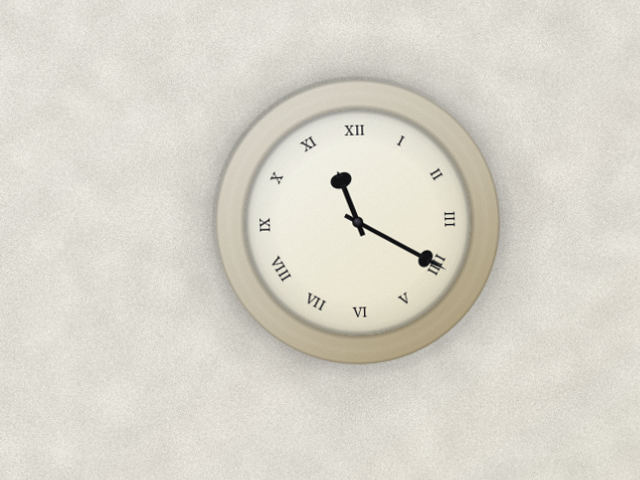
11:20
